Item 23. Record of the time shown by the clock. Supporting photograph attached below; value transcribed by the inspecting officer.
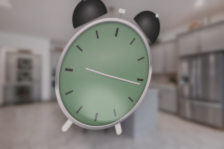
9:16
